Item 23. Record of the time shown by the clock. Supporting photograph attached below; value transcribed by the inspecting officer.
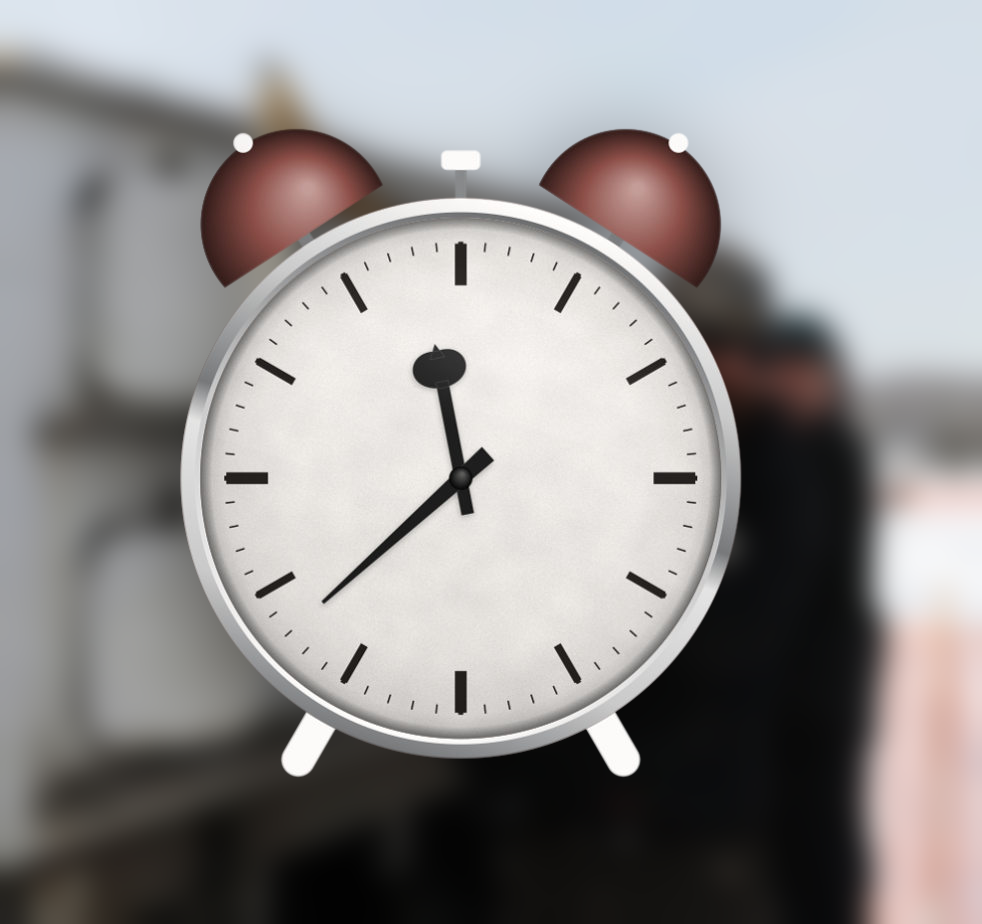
11:38
